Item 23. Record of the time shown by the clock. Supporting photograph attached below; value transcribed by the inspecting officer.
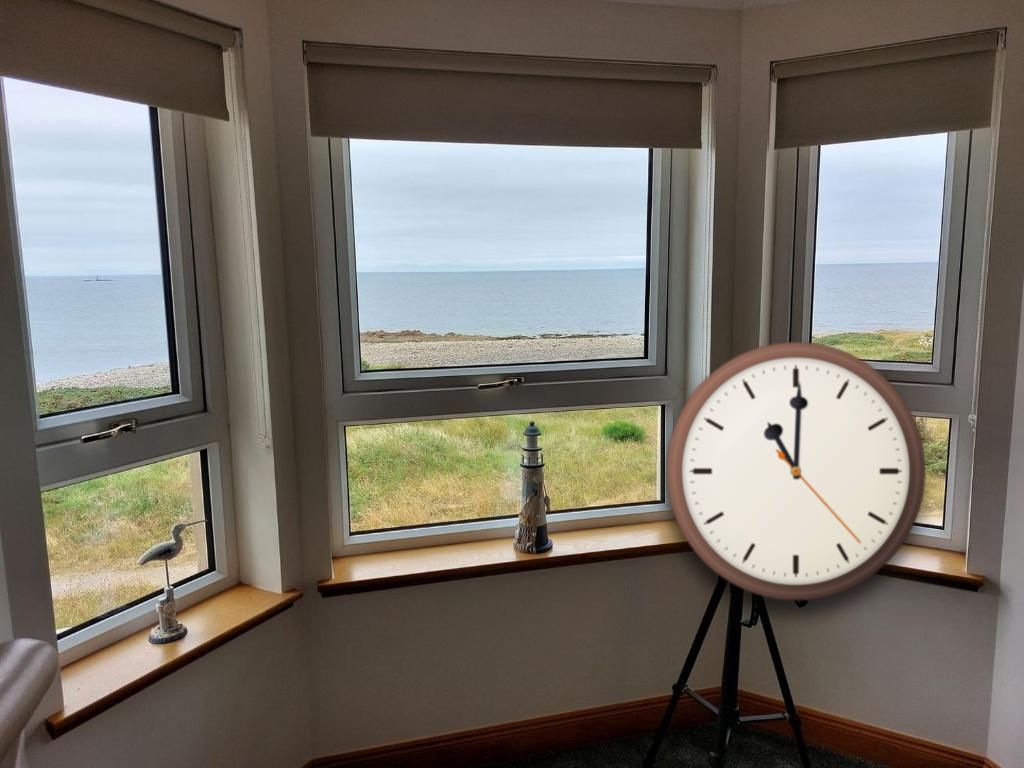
11:00:23
